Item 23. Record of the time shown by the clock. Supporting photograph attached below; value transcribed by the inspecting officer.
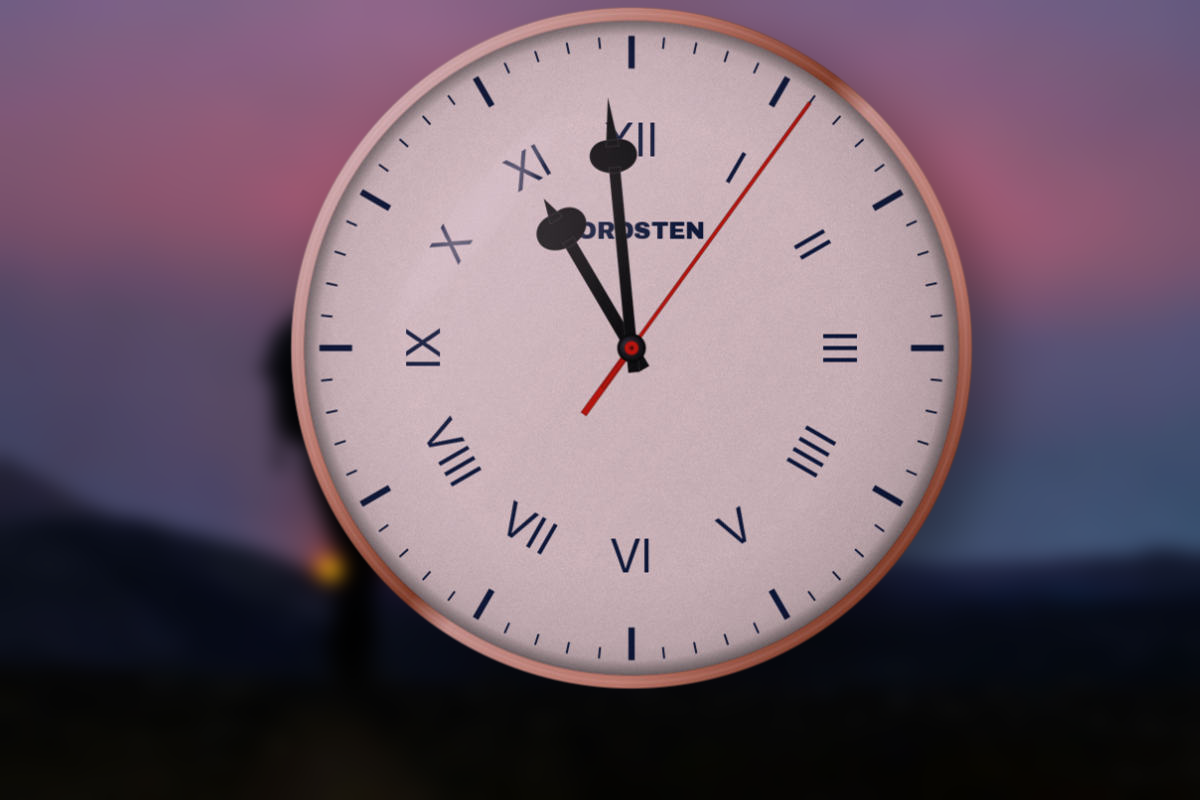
10:59:06
